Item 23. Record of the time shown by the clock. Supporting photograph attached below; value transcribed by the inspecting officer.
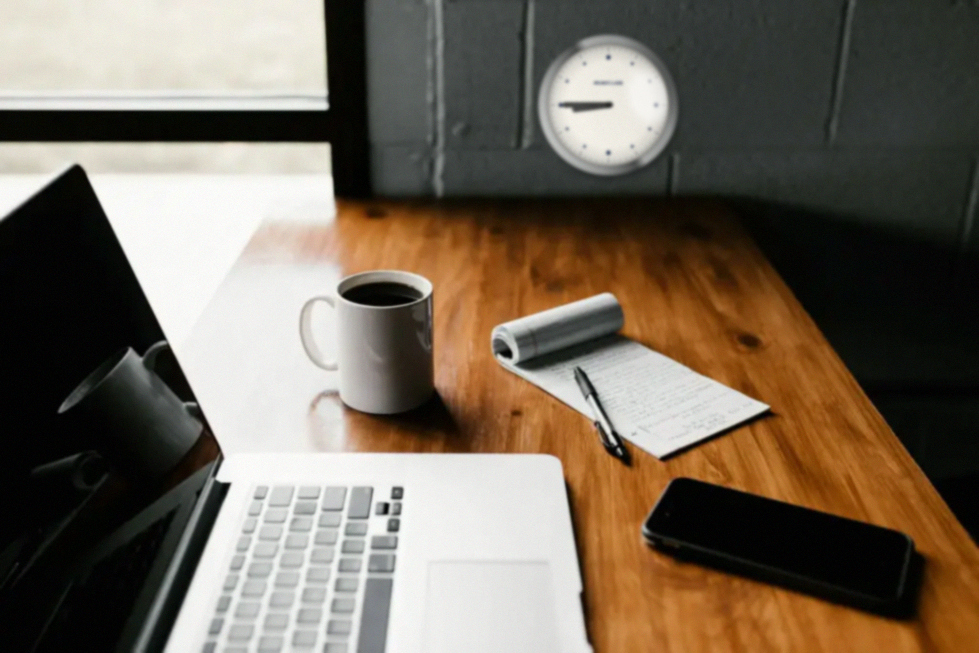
8:45
